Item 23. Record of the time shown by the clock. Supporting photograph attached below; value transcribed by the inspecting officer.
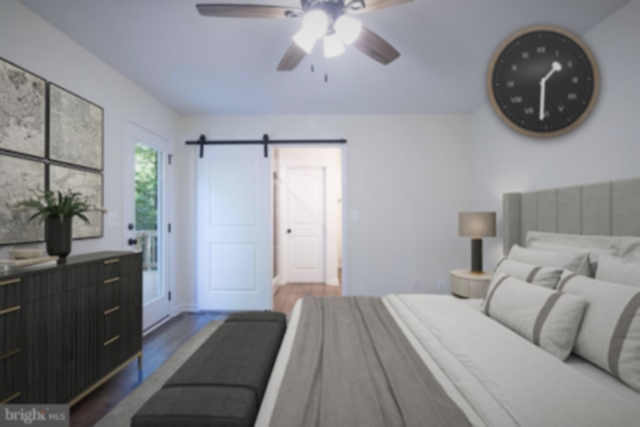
1:31
